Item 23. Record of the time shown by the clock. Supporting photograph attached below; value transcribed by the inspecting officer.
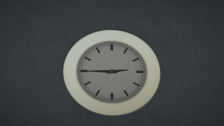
2:45
